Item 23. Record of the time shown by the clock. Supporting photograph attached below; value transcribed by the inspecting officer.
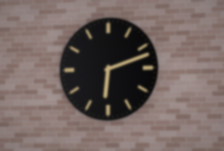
6:12
